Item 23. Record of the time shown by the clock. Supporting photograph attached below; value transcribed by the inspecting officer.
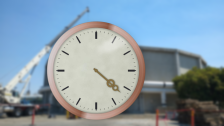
4:22
